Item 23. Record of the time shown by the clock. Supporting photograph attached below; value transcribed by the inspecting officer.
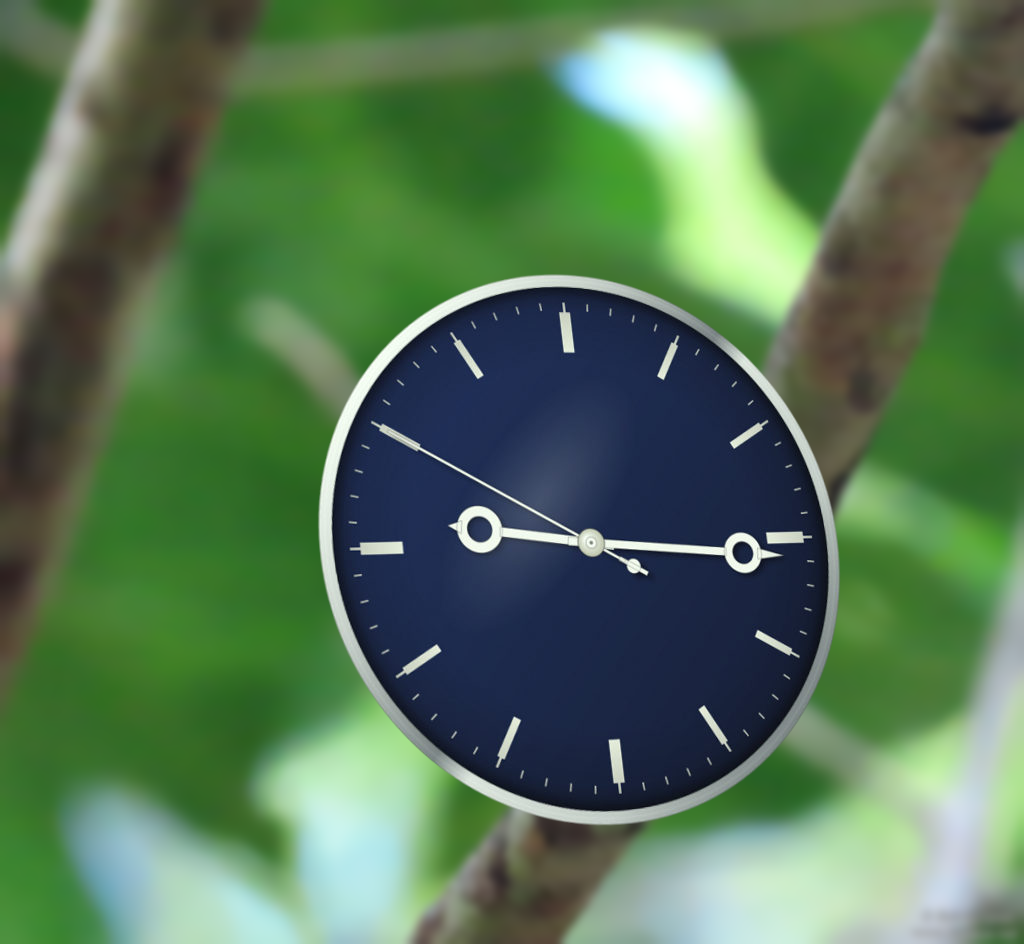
9:15:50
